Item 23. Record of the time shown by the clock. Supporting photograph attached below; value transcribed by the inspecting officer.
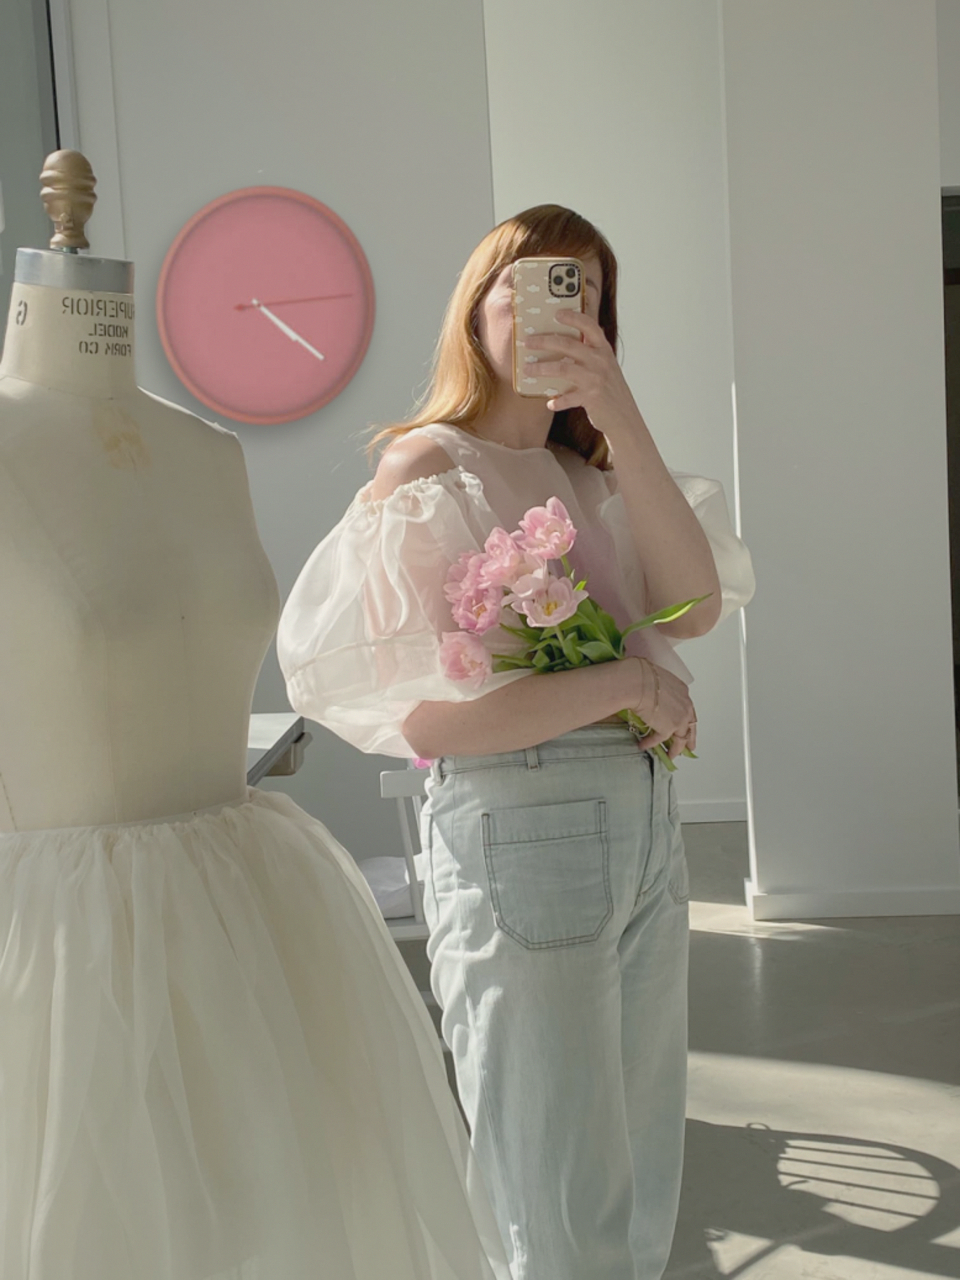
4:21:14
